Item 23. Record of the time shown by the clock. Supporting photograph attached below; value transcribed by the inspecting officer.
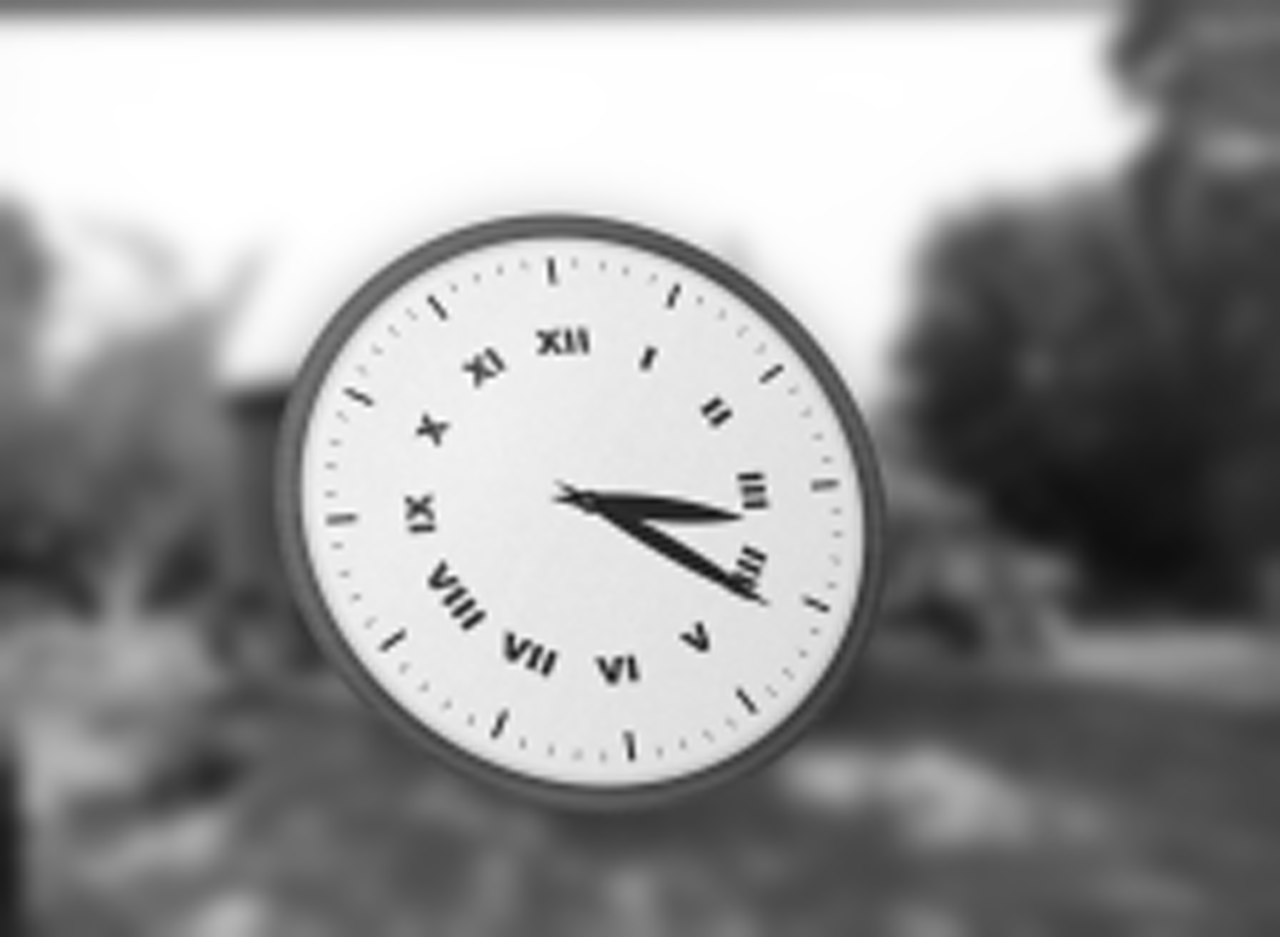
3:21
